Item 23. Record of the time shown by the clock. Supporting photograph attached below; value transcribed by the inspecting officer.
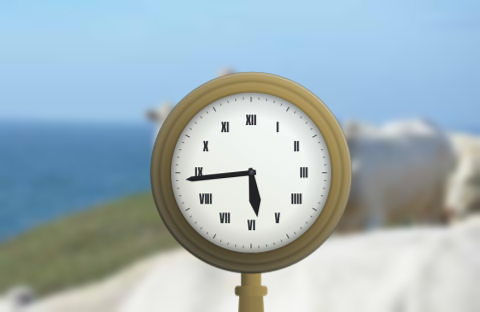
5:44
